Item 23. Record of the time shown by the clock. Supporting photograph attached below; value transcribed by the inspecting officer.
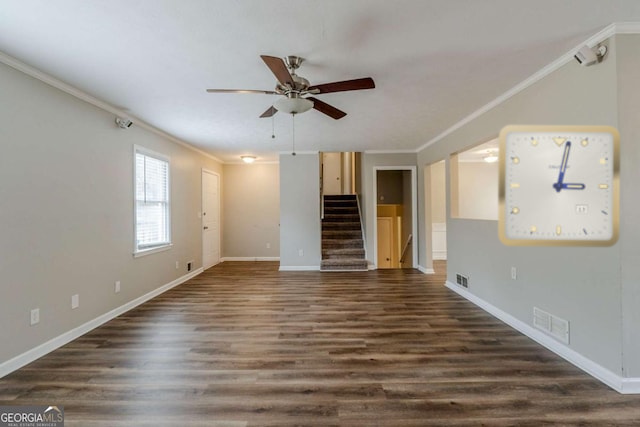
3:02
